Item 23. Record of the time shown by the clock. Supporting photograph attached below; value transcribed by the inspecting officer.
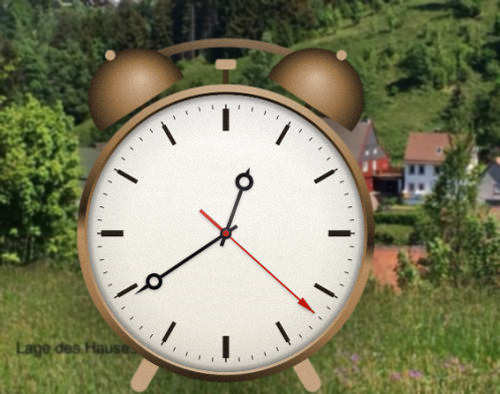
12:39:22
